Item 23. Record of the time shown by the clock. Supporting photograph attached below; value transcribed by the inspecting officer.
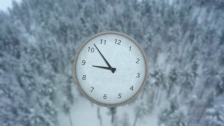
8:52
